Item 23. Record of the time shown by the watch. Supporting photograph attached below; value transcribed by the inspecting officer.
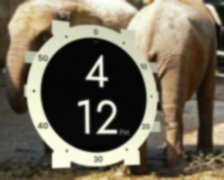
4:12
